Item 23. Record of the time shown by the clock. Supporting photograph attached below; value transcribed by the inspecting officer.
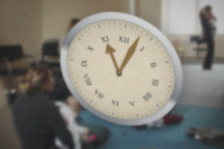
11:03
